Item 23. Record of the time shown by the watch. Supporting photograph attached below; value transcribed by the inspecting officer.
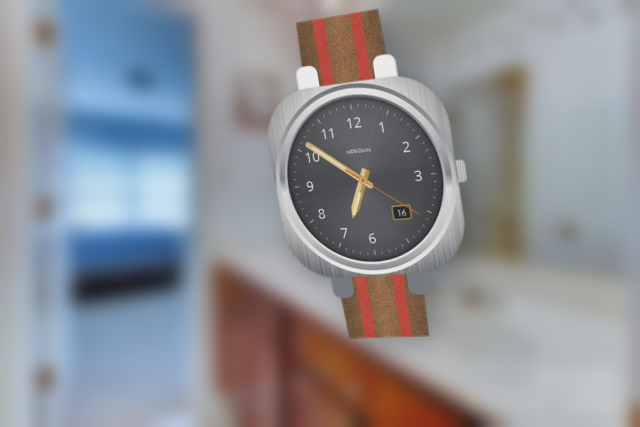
6:51:21
